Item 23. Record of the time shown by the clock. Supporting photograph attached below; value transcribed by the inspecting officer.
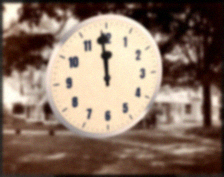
11:59
